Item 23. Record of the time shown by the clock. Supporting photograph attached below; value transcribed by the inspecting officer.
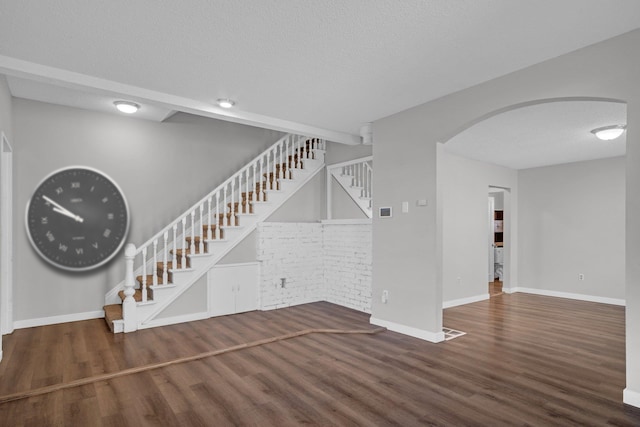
9:51
